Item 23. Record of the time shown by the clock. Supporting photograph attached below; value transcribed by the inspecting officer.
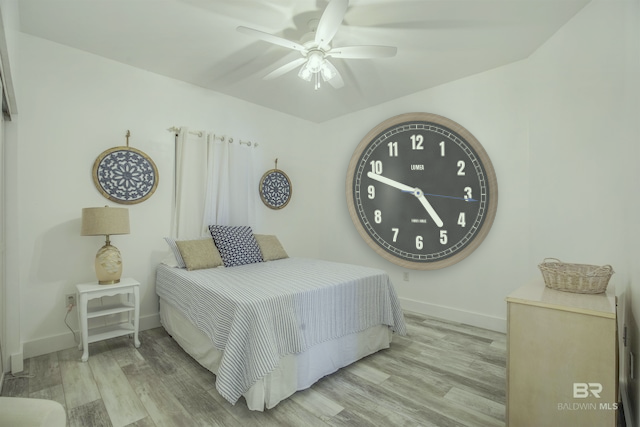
4:48:16
